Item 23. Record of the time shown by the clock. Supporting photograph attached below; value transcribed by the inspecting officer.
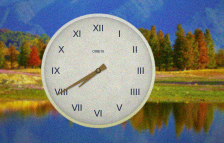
7:40
